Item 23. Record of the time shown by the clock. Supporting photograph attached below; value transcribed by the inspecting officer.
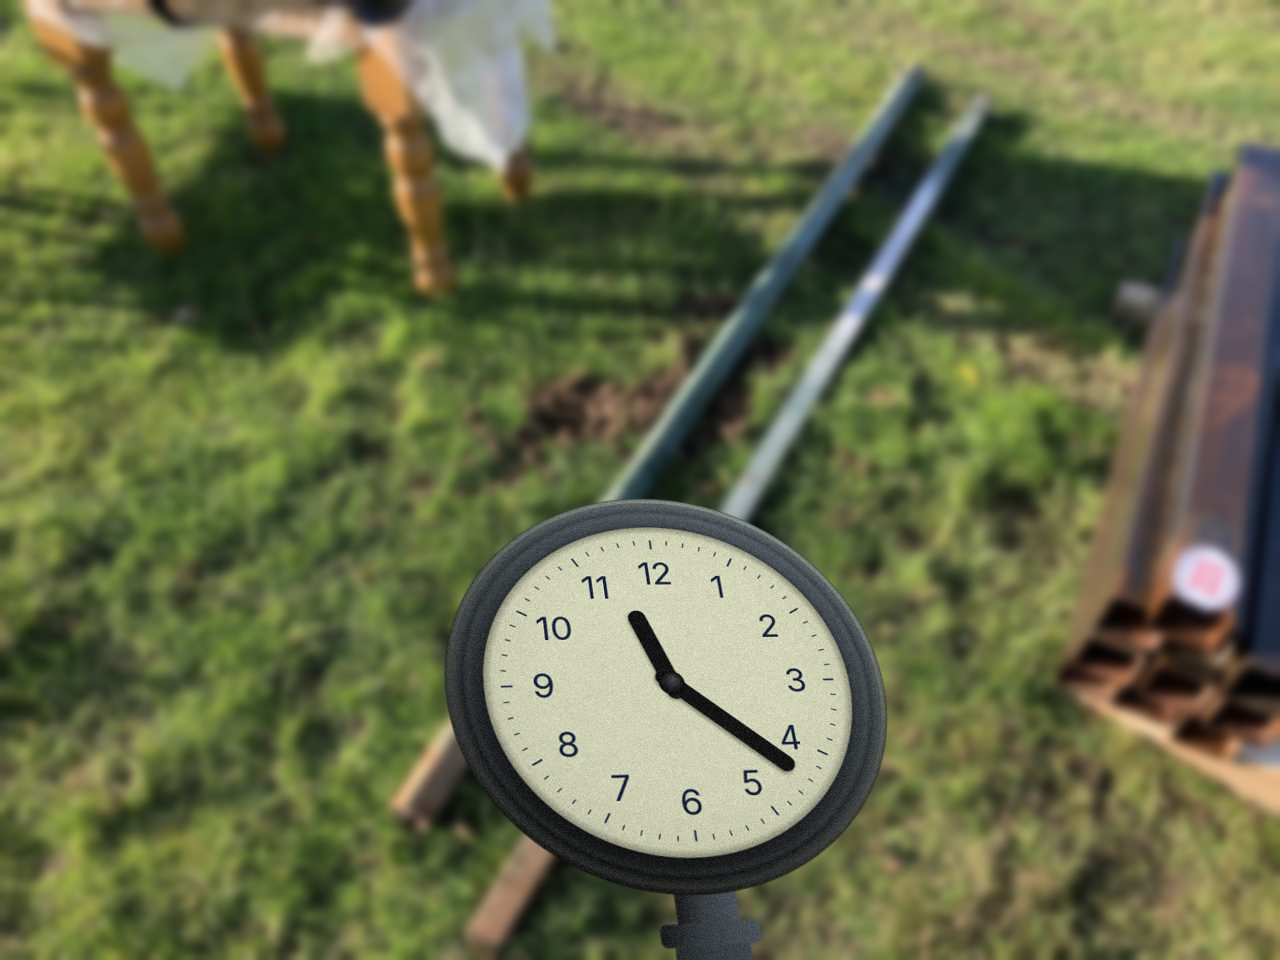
11:22
